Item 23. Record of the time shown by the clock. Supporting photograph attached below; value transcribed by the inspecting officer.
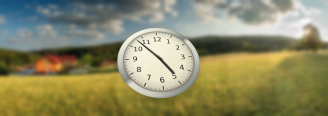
4:53
